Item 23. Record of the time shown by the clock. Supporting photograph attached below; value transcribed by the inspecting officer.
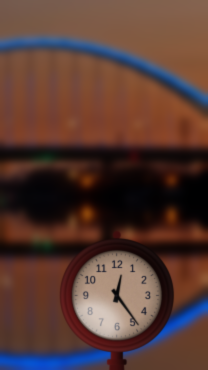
12:24
